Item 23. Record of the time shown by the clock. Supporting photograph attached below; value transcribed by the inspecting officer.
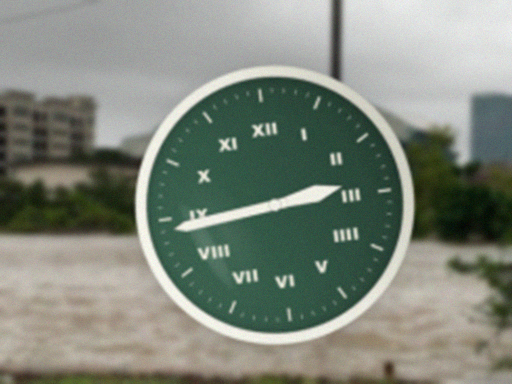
2:44
